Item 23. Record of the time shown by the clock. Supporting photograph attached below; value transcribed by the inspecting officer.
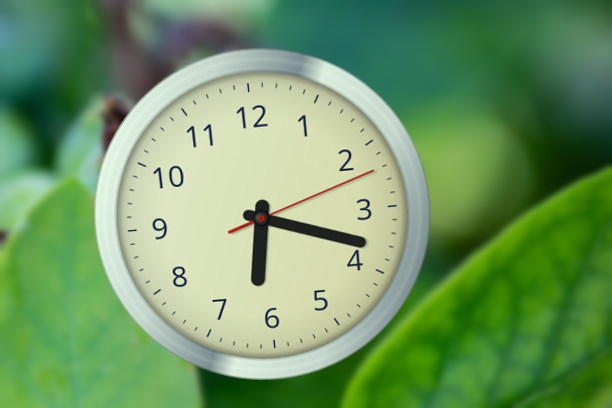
6:18:12
